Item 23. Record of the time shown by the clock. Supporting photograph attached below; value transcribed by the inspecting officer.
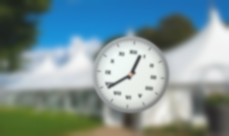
12:39
